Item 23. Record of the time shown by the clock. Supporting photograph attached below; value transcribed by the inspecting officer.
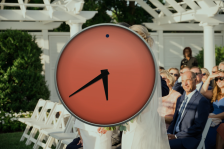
5:39
